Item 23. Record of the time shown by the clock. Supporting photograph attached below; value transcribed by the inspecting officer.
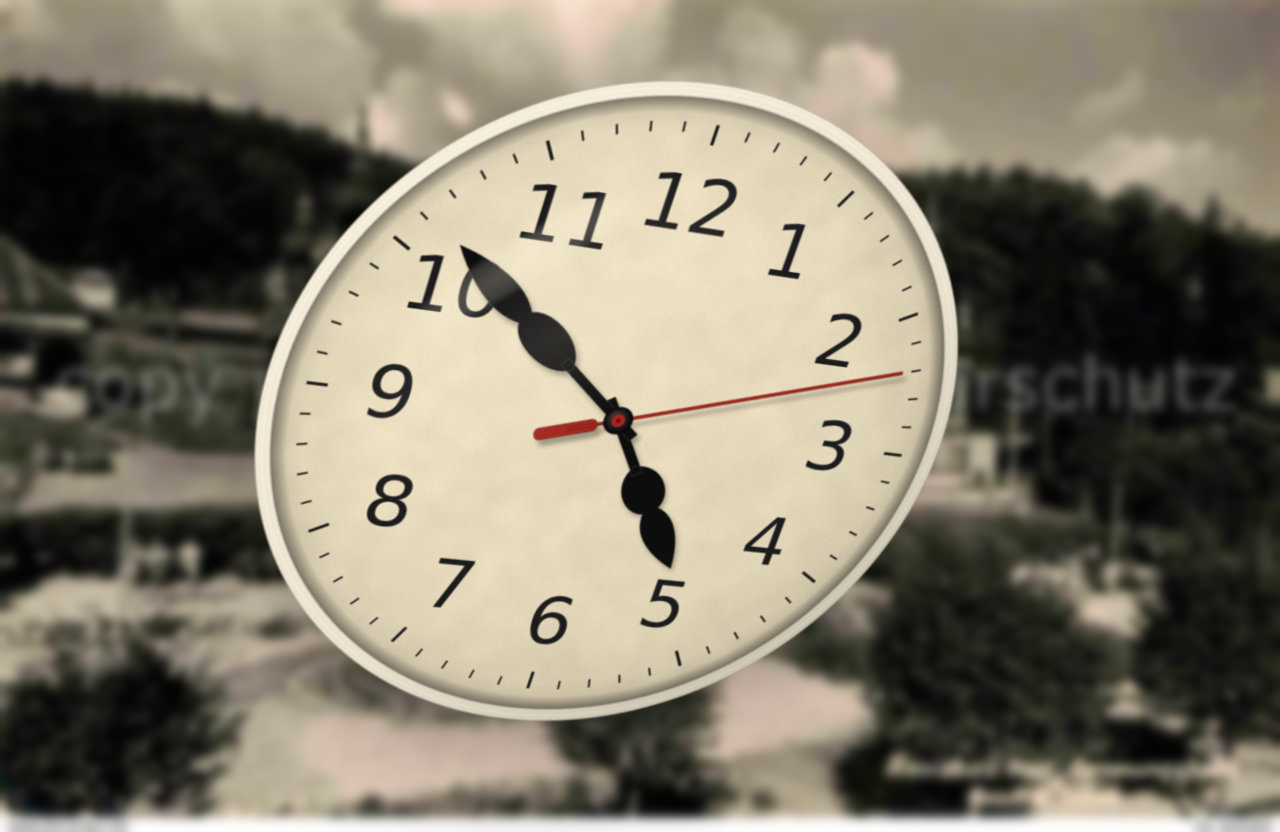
4:51:12
